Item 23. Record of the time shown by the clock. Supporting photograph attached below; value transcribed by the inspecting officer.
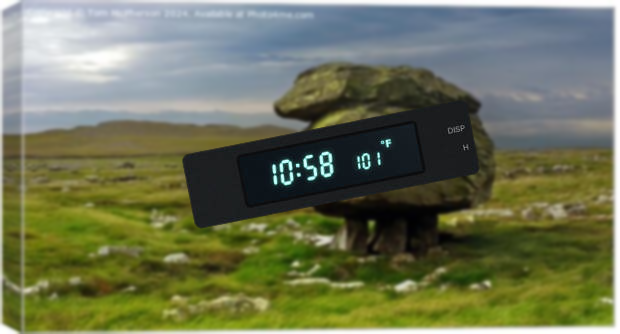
10:58
